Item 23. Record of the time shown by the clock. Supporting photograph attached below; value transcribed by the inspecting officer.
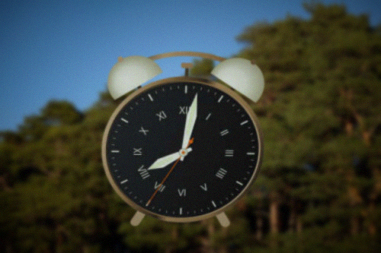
8:01:35
